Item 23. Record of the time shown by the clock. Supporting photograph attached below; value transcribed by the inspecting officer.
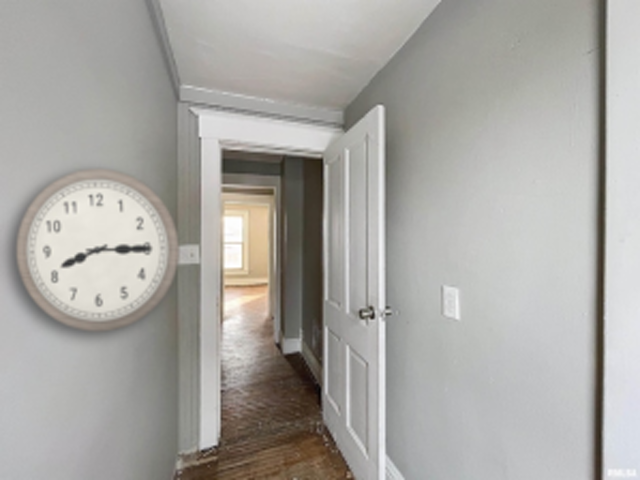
8:15
